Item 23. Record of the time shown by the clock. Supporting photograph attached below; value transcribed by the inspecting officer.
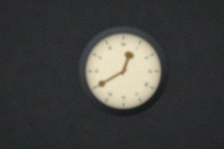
12:40
